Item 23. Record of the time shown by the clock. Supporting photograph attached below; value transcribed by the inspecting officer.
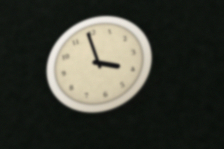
3:59
